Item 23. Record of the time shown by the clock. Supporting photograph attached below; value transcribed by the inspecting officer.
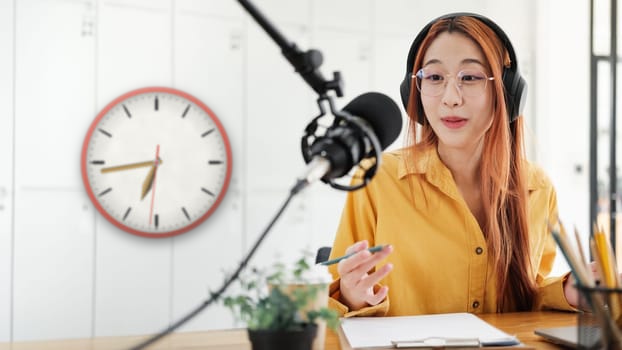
6:43:31
